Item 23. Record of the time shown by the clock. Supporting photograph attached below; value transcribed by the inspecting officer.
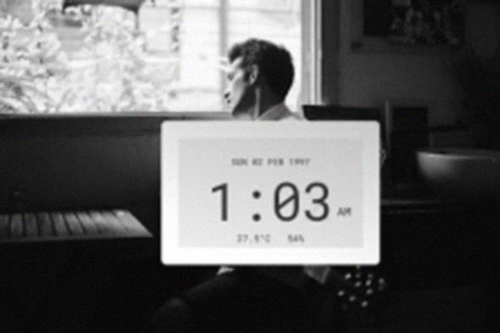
1:03
